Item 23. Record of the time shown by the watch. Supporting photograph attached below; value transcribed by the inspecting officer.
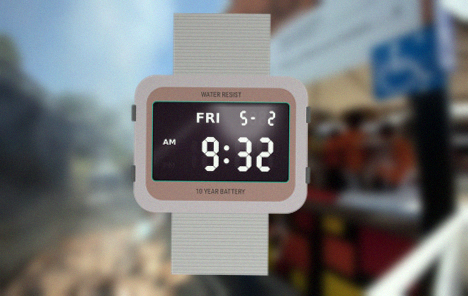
9:32
